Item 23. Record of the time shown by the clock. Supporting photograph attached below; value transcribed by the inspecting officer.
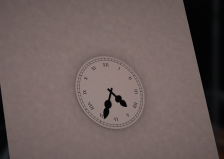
4:34
